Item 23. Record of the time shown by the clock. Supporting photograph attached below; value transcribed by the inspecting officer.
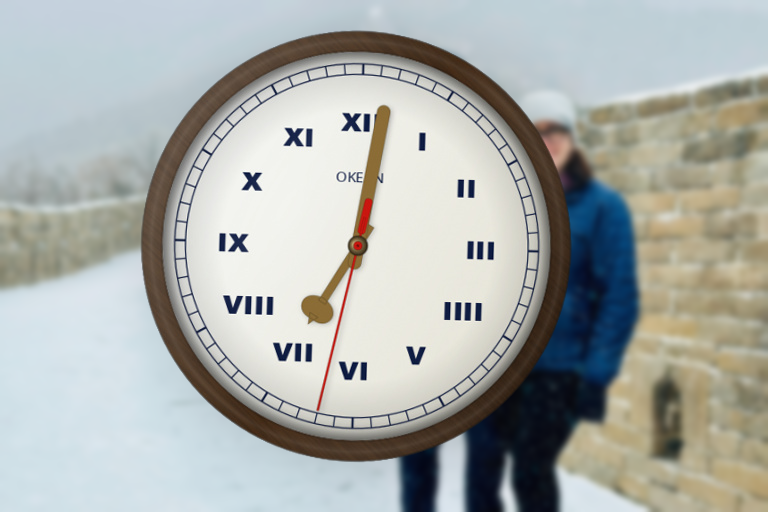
7:01:32
